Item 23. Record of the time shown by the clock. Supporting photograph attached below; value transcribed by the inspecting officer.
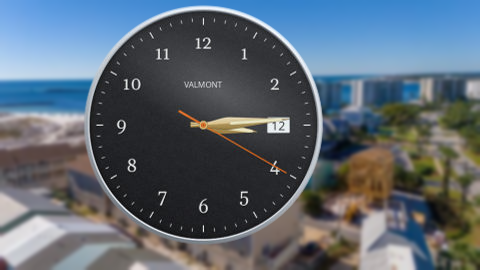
3:14:20
